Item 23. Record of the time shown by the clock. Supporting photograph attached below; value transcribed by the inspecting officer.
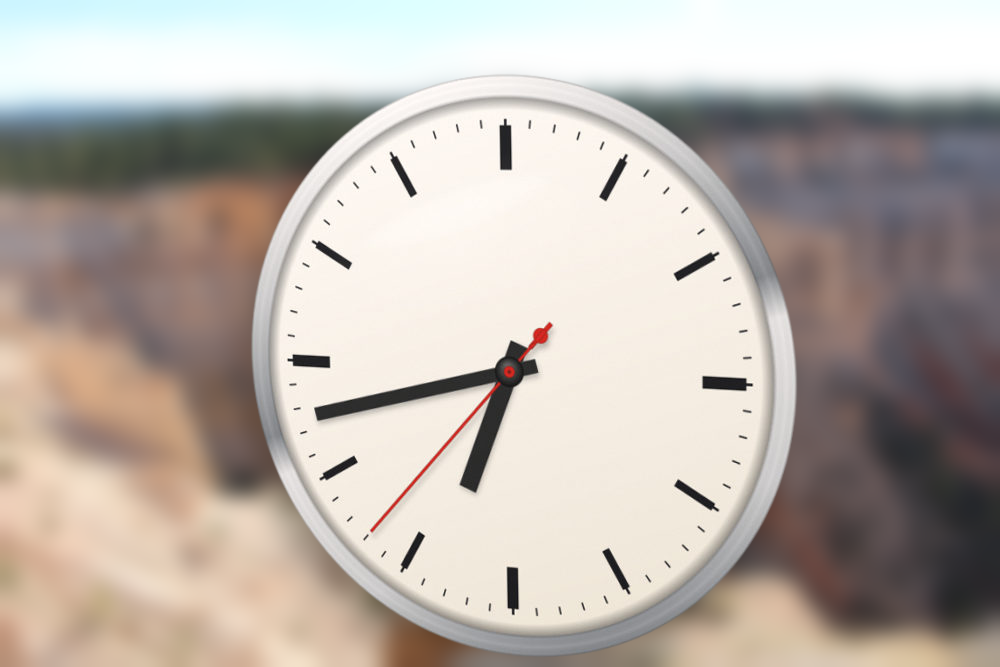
6:42:37
